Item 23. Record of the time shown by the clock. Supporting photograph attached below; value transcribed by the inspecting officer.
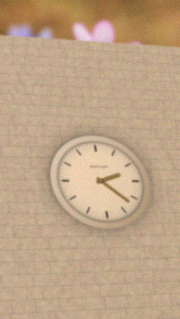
2:22
